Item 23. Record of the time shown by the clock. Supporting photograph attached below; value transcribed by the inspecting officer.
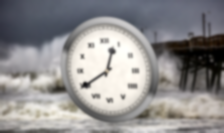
12:40
